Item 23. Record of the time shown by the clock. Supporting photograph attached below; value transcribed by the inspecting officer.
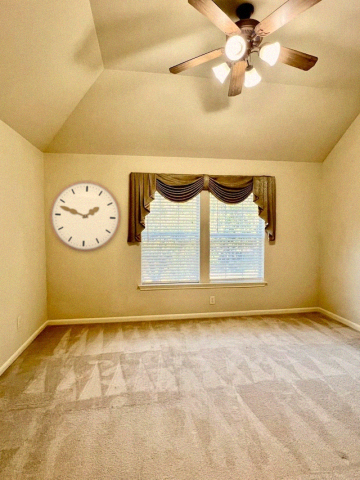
1:48
